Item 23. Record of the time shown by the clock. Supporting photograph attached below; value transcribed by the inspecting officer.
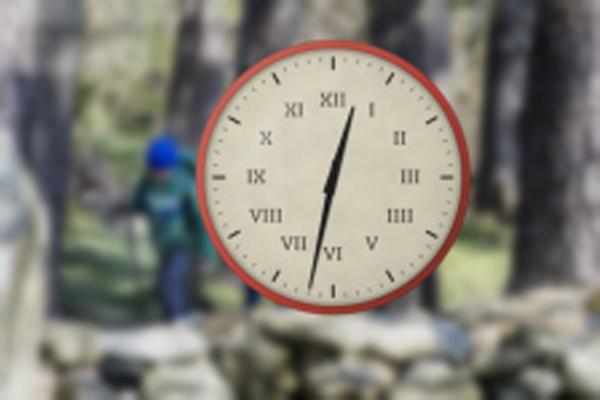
12:32
